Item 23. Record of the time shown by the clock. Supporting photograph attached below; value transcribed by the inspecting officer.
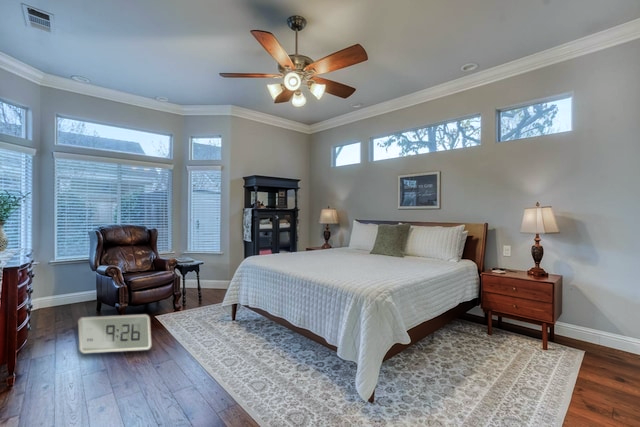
9:26
